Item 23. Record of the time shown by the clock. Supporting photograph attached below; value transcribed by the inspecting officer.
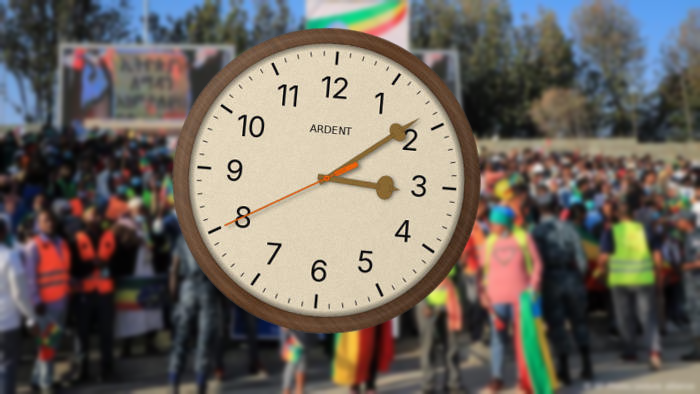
3:08:40
